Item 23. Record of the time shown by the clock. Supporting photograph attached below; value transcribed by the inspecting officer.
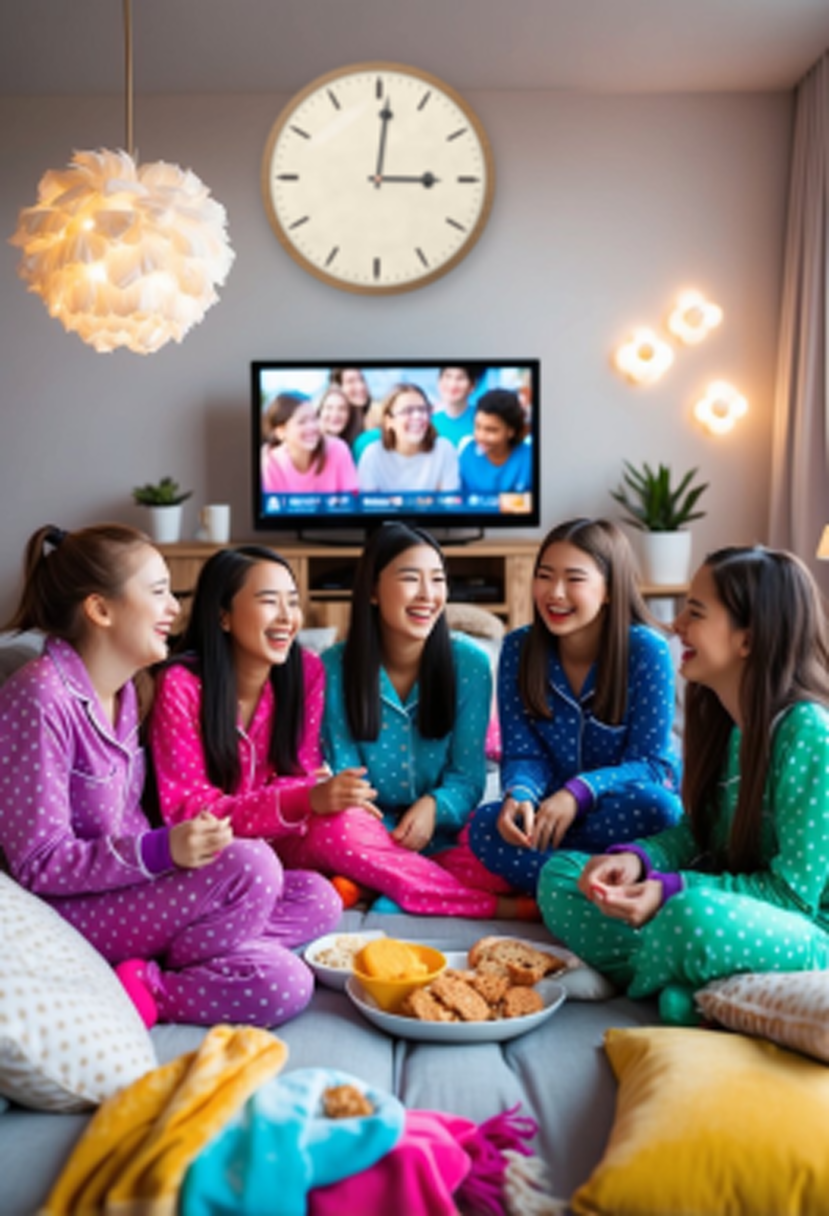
3:01
